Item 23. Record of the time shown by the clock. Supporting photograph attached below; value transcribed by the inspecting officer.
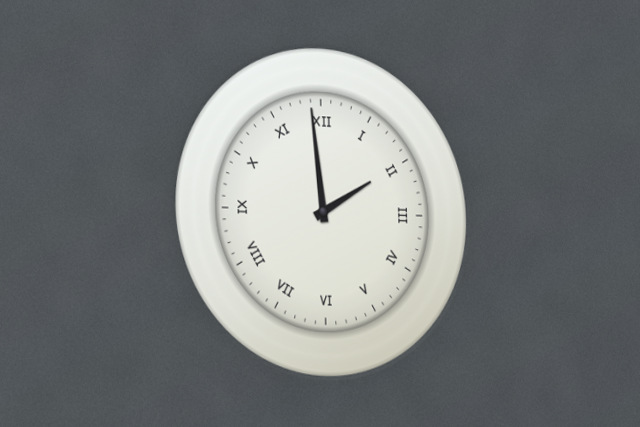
1:59
